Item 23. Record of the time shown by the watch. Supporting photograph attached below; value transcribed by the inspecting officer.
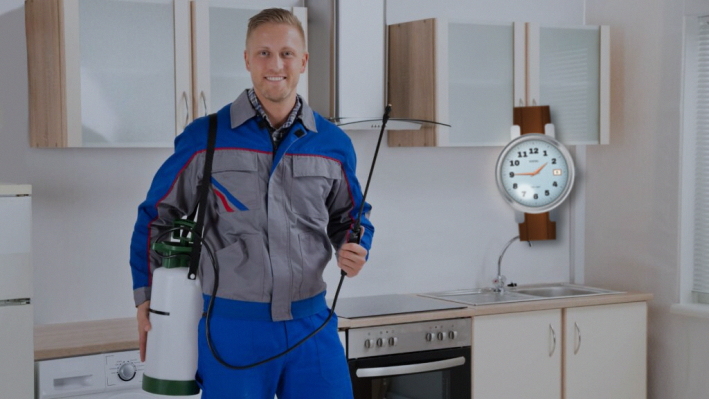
1:45
